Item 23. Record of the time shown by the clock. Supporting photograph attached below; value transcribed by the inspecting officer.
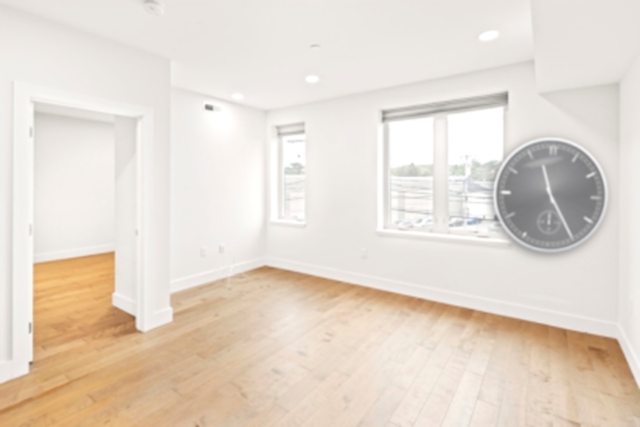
11:25
